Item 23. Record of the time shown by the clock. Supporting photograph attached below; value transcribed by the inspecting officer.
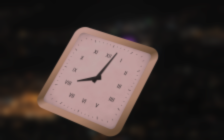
8:02
